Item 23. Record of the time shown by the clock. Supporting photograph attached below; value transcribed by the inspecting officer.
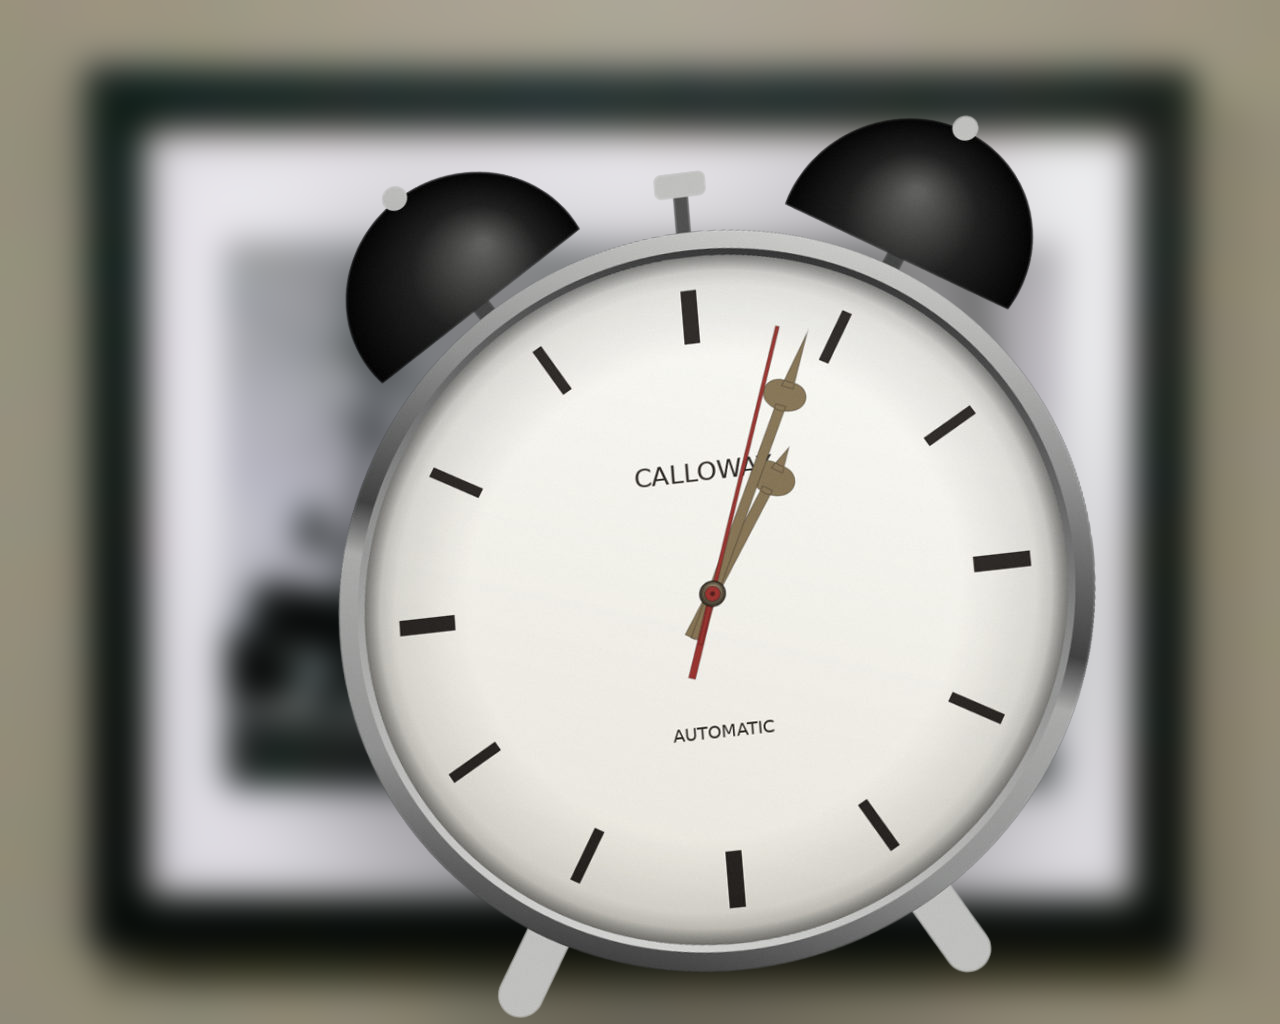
1:04:03
